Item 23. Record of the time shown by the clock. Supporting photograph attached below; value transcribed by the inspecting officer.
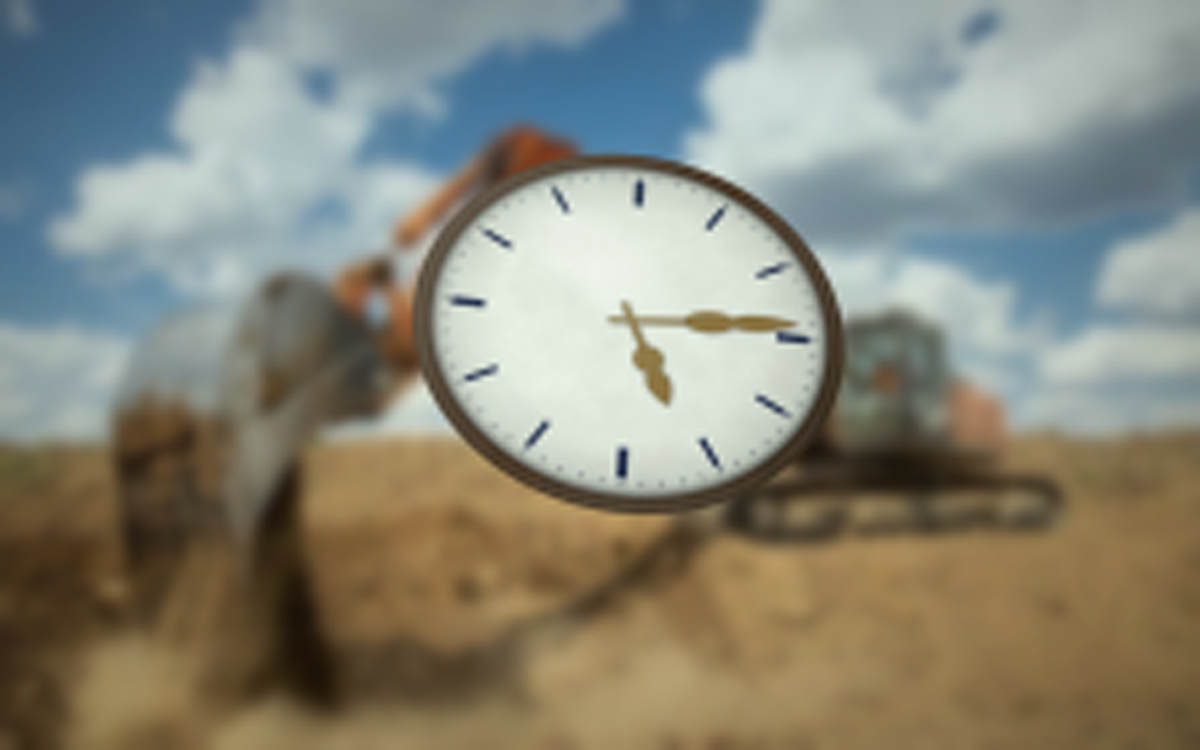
5:14
